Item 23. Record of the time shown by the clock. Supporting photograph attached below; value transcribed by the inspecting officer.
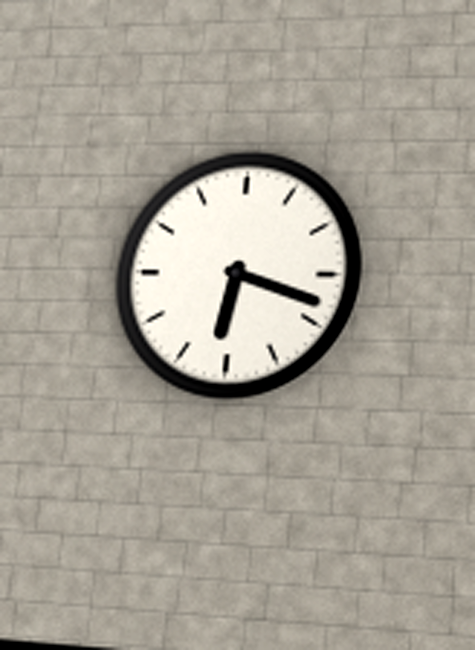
6:18
